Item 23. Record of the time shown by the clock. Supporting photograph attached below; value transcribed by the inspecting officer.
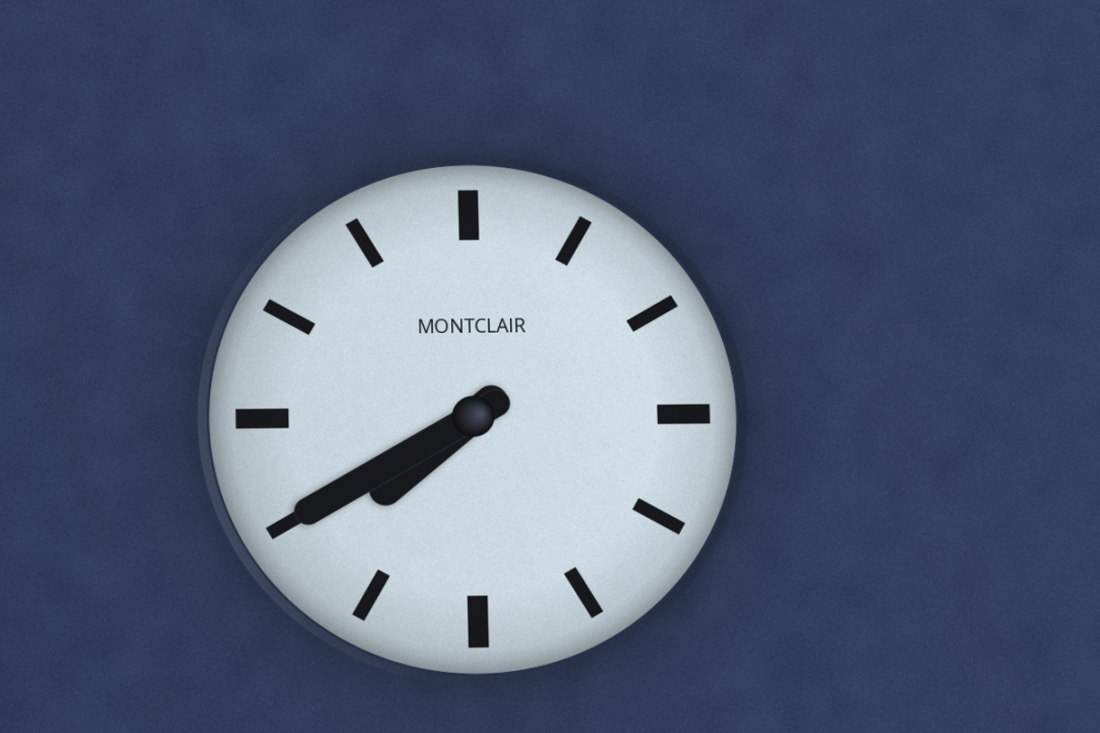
7:40
